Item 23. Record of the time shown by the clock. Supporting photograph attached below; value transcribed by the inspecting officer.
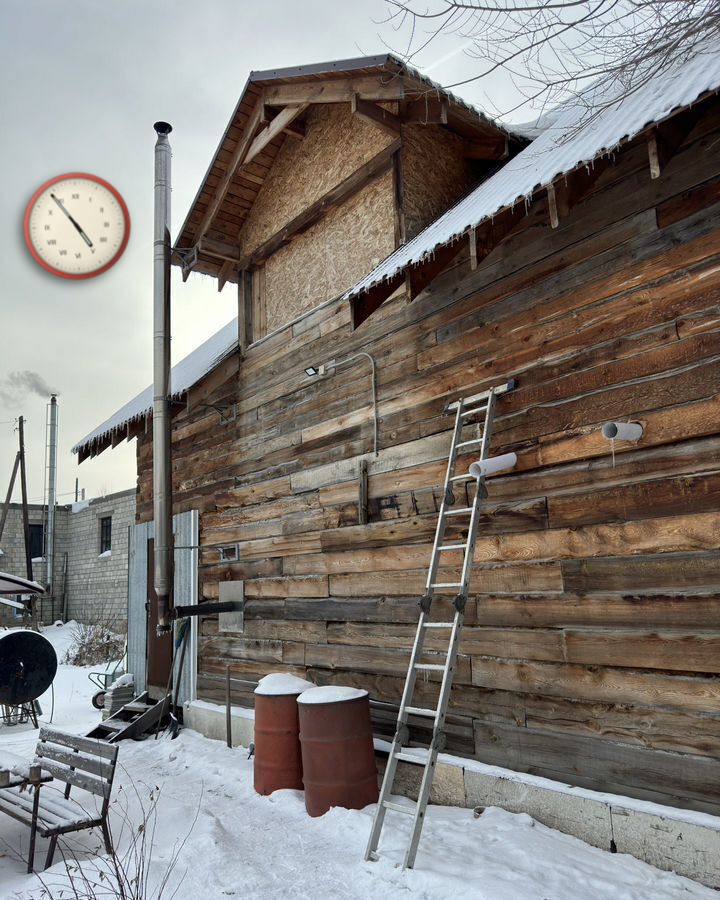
4:54
